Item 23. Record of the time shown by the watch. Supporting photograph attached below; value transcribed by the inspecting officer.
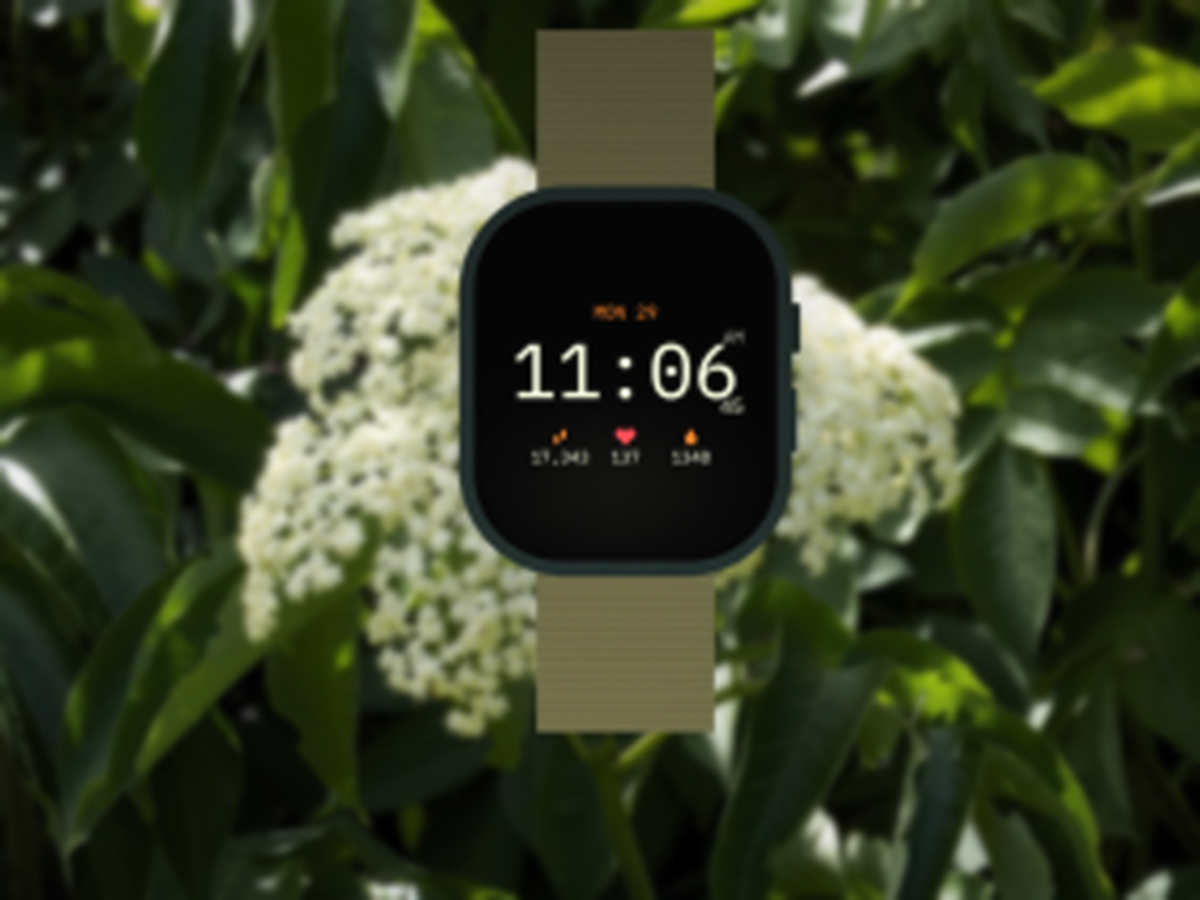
11:06
